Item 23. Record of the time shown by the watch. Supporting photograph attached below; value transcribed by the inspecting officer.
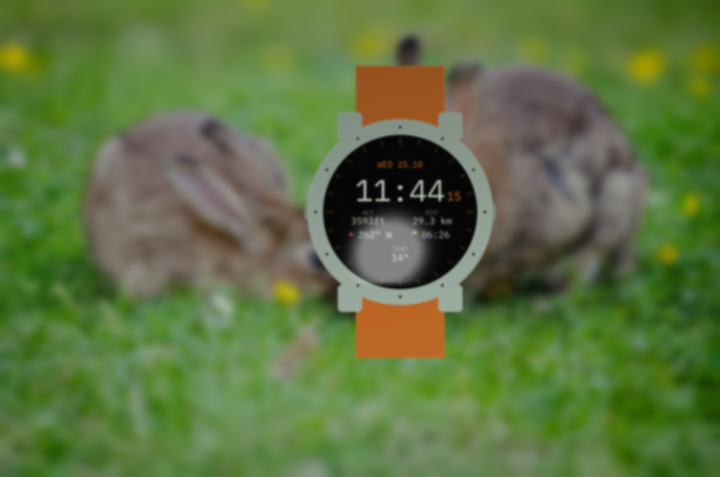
11:44:15
